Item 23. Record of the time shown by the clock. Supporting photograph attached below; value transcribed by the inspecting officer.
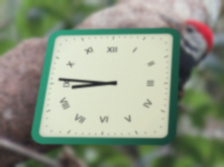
8:46
